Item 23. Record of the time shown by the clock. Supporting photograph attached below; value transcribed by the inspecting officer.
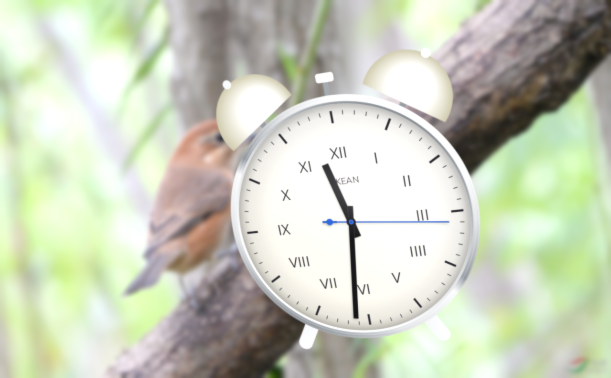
11:31:16
